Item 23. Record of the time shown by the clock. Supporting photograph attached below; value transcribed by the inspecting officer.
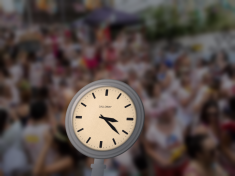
3:22
